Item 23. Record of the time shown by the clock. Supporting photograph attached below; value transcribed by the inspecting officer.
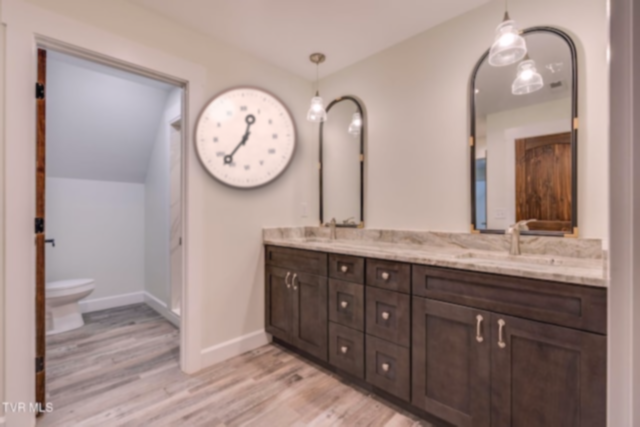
12:37
